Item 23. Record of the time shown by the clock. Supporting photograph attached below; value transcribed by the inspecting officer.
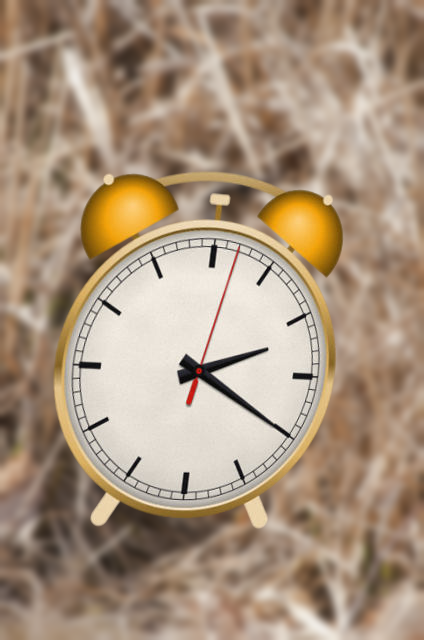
2:20:02
